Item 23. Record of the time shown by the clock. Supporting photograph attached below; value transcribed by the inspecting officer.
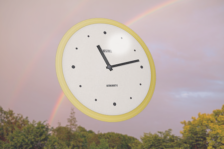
11:13
